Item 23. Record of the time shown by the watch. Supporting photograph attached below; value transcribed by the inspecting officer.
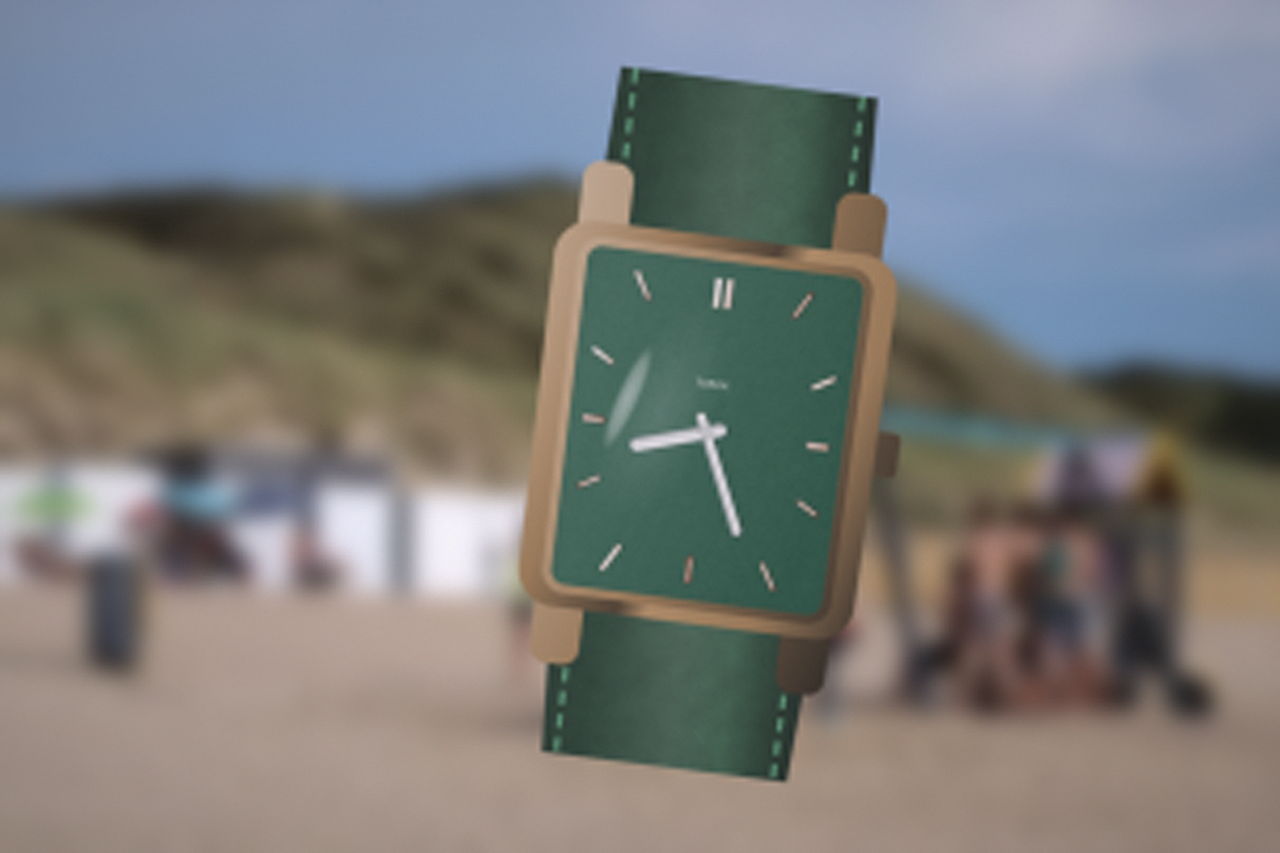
8:26
